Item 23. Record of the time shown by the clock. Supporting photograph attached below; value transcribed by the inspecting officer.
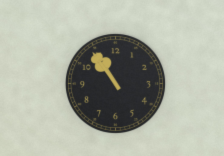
10:54
